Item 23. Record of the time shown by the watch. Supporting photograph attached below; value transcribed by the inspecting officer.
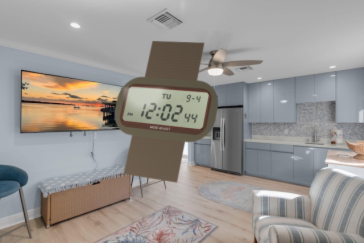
12:02:44
